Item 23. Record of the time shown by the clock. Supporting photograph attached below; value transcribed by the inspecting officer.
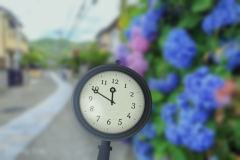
11:49
